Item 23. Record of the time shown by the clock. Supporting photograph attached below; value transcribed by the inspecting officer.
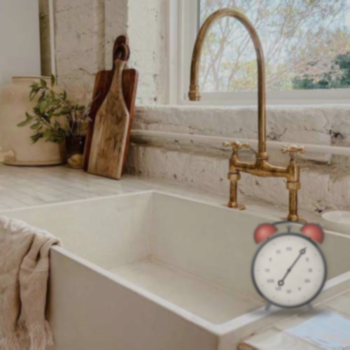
7:06
